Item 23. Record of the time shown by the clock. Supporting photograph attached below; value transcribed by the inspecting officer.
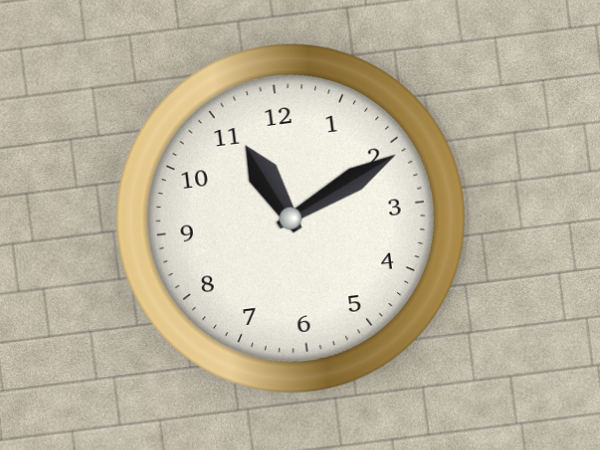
11:11
